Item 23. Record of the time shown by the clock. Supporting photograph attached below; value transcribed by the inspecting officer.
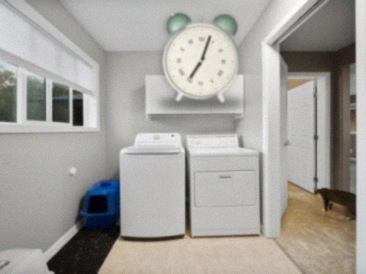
7:03
